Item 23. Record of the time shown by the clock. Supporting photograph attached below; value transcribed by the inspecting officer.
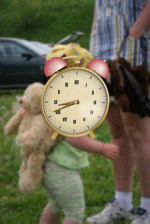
8:41
